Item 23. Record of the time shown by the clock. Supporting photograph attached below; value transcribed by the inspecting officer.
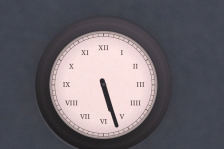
5:27
